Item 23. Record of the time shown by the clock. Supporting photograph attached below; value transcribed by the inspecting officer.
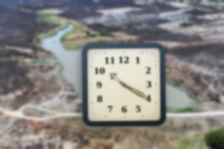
10:20
